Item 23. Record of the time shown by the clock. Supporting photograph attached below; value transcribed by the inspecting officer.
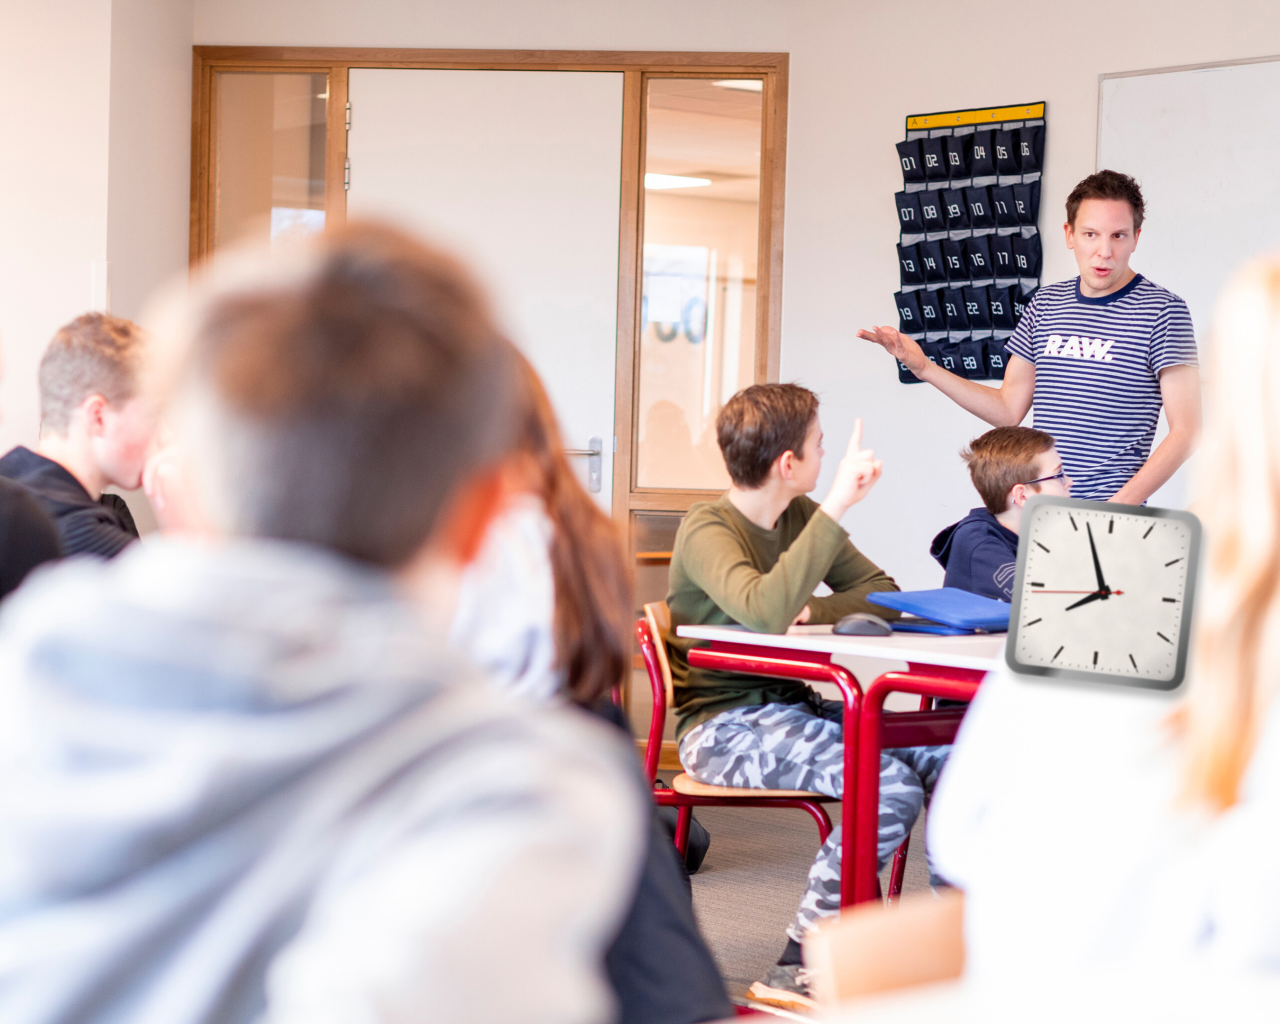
7:56:44
